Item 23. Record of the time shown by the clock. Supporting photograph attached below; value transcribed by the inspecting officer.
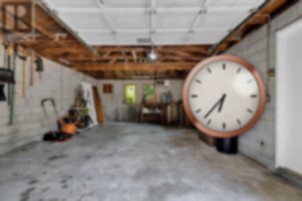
6:37
